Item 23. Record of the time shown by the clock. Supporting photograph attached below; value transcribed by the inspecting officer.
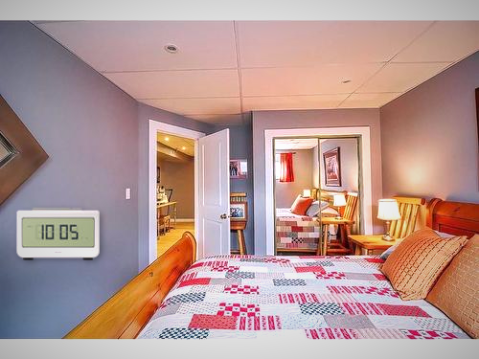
10:05
